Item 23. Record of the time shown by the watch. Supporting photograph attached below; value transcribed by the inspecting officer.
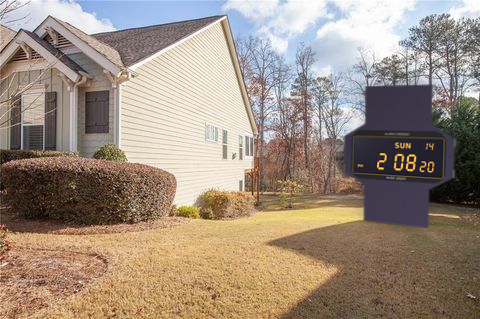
2:08:20
